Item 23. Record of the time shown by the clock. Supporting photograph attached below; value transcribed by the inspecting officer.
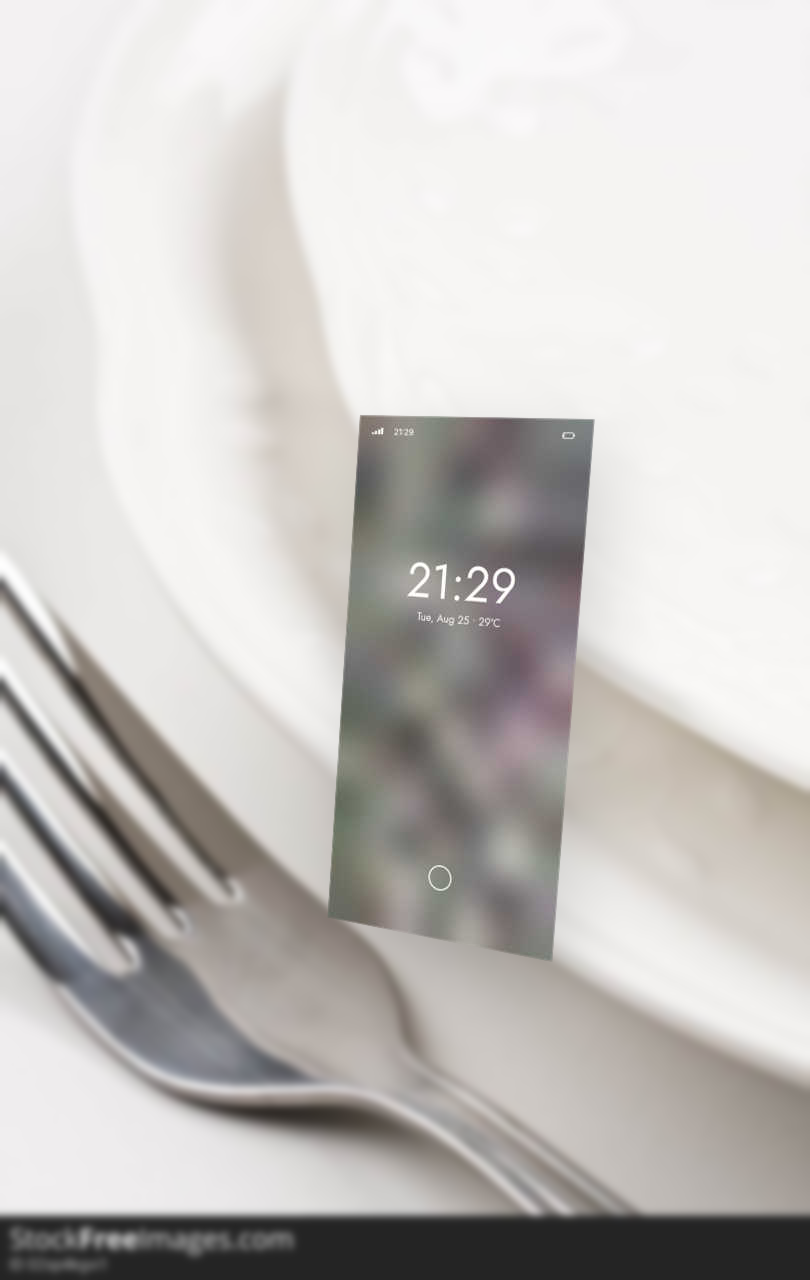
21:29
